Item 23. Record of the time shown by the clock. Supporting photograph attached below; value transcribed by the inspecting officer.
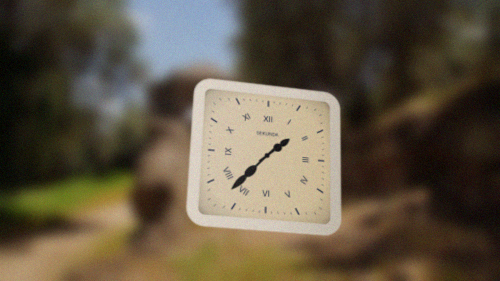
1:37
